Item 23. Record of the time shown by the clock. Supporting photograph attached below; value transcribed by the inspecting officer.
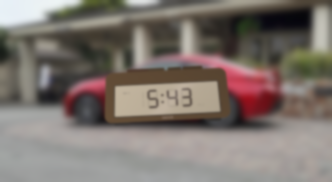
5:43
